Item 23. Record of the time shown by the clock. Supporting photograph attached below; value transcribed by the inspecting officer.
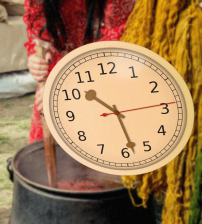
10:28:14
